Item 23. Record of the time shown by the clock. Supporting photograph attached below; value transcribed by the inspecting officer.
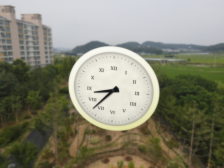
8:37
